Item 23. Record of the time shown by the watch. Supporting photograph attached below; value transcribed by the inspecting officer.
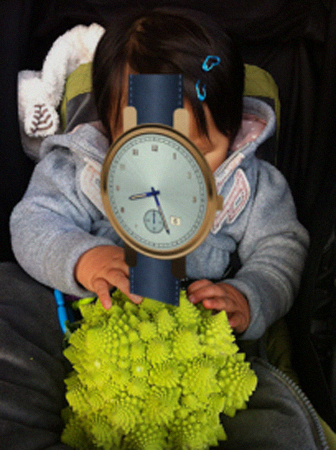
8:26
